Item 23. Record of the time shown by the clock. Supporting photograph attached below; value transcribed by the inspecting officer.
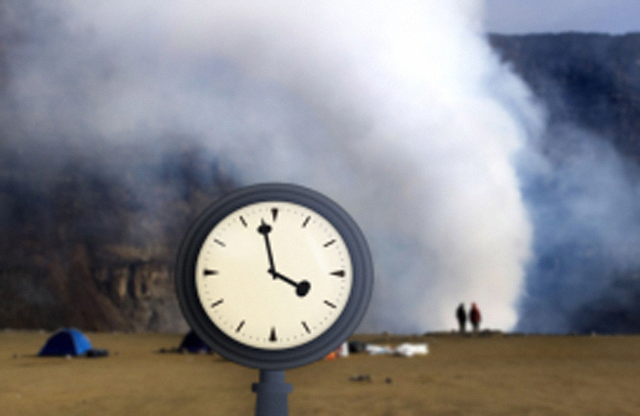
3:58
